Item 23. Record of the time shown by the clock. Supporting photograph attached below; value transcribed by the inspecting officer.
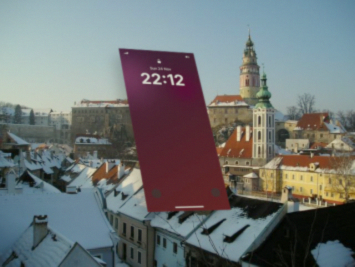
22:12
